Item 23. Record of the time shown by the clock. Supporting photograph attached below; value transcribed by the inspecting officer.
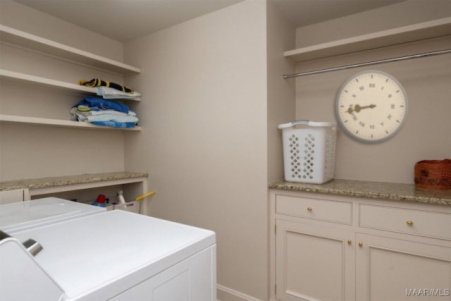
8:43
